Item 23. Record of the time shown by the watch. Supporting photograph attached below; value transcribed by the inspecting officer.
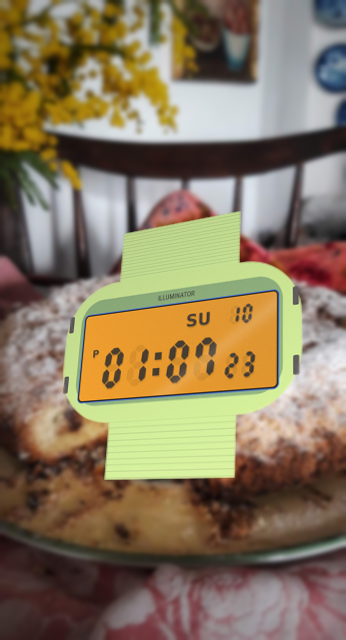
1:07:23
